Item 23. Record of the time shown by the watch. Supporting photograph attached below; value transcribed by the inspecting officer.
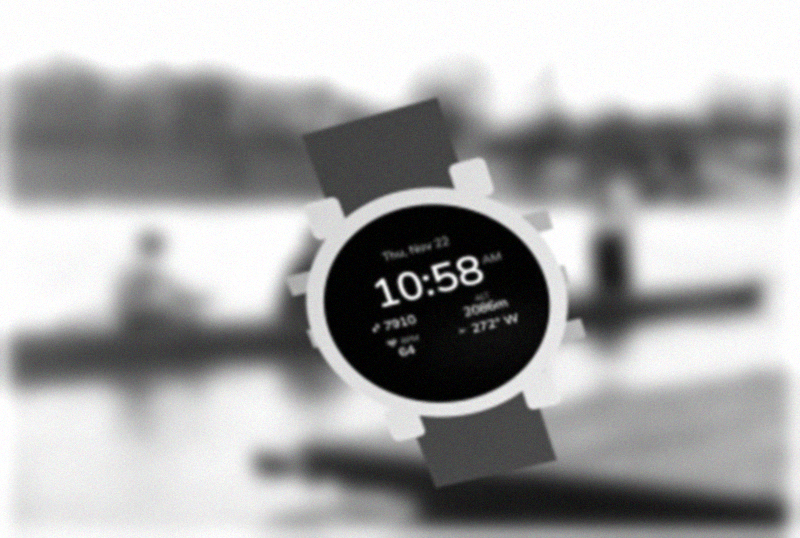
10:58
